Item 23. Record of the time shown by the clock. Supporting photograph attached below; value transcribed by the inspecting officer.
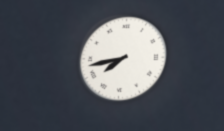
7:43
